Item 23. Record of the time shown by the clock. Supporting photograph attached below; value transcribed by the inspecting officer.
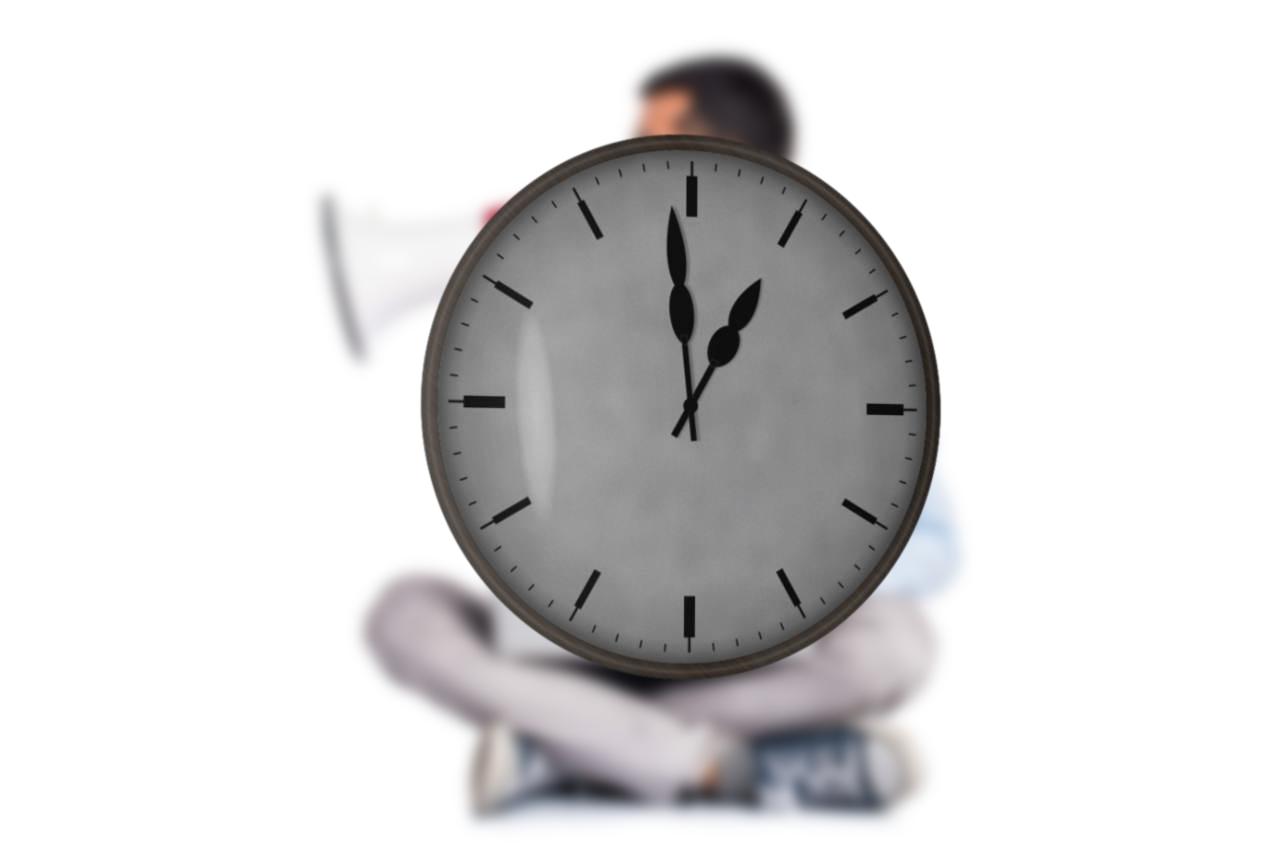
12:59
